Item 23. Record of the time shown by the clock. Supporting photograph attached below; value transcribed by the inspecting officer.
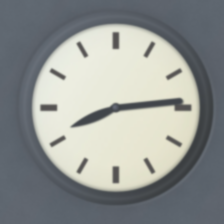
8:14
